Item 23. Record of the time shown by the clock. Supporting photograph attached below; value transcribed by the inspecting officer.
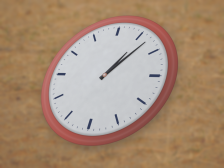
1:07
